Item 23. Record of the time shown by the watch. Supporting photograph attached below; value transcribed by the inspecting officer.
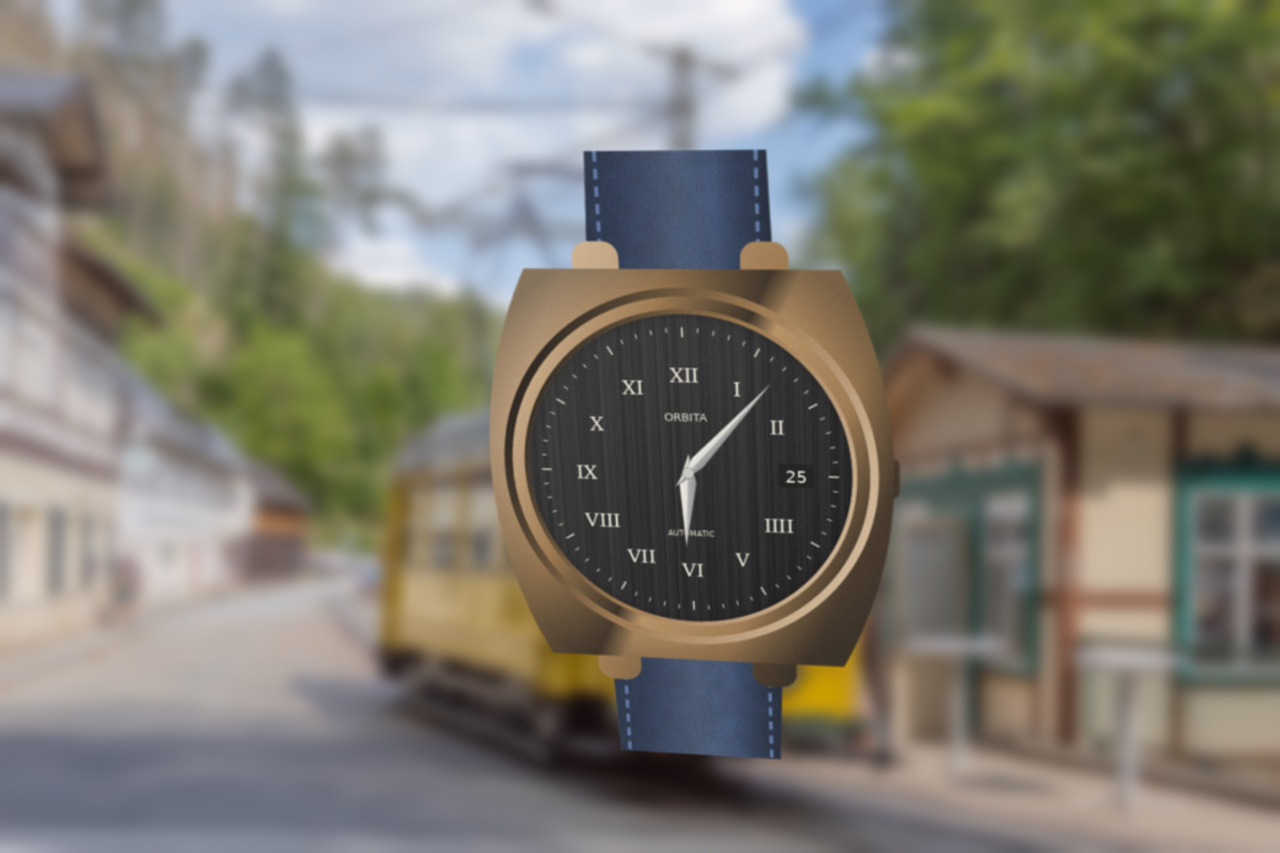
6:07
